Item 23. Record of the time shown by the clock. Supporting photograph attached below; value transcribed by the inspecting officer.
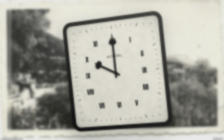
10:00
